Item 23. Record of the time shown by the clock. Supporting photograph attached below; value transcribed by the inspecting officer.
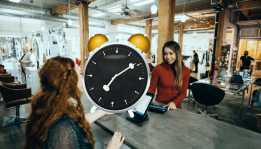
7:09
